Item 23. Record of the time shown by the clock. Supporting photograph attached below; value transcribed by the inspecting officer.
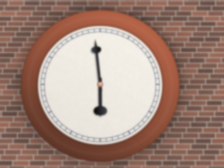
5:59
